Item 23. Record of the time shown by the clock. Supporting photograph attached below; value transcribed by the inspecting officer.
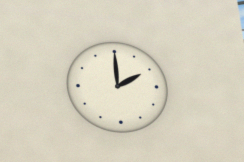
2:00
